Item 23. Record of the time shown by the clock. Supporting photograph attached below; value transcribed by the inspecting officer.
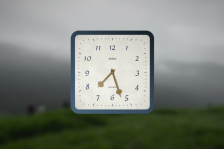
7:27
